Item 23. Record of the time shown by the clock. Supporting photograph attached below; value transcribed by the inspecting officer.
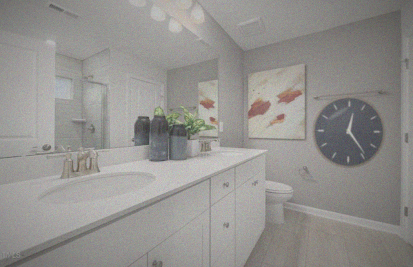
12:24
